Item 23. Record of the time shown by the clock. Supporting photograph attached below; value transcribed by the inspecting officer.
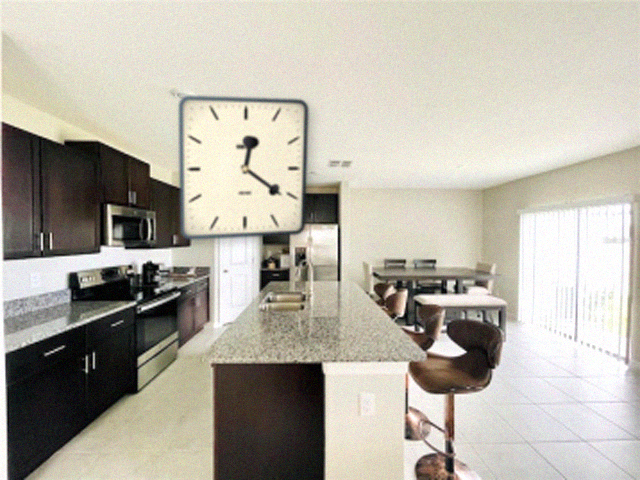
12:21
